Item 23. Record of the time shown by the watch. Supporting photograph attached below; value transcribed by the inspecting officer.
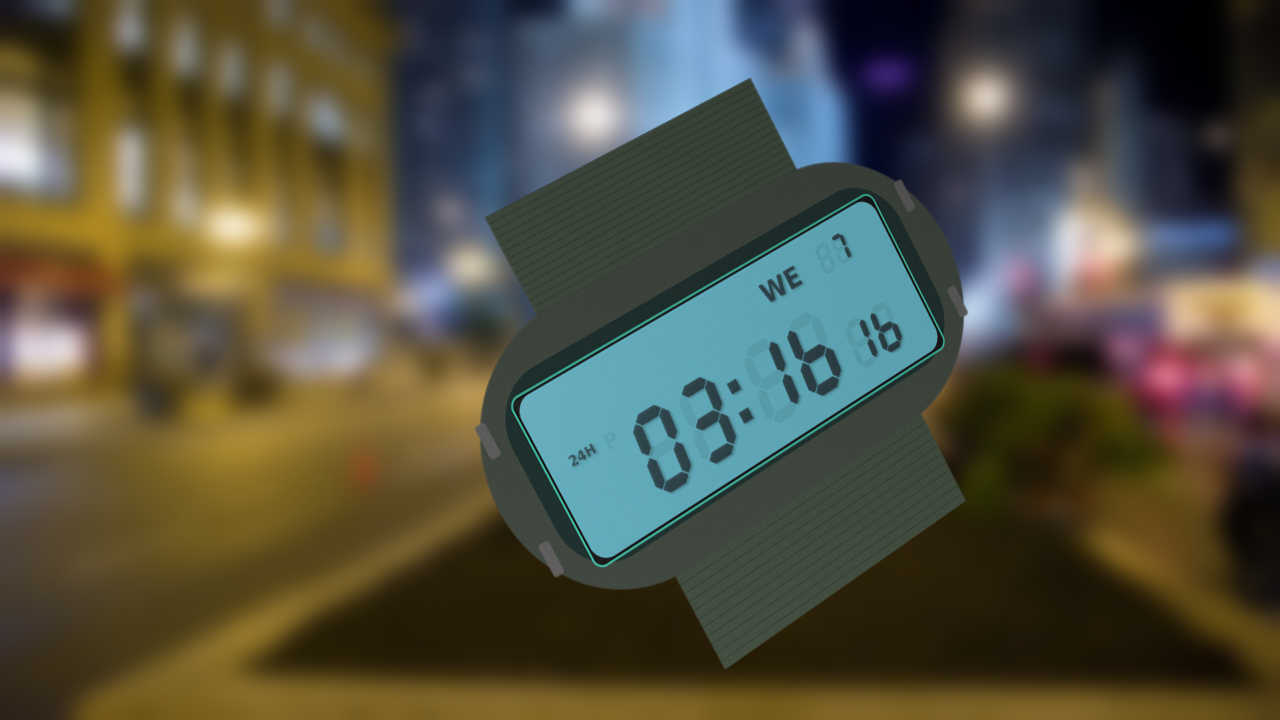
3:16:16
